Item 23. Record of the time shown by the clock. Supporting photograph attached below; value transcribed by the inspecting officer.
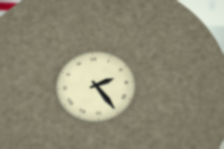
2:25
